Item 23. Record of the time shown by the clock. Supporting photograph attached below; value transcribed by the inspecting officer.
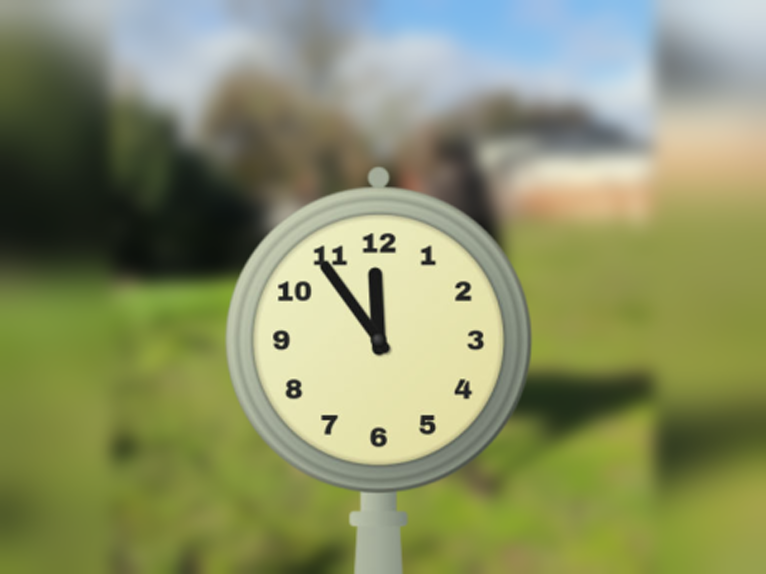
11:54
